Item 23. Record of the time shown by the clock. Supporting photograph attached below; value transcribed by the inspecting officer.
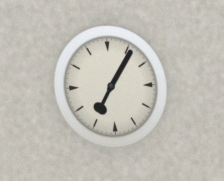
7:06
